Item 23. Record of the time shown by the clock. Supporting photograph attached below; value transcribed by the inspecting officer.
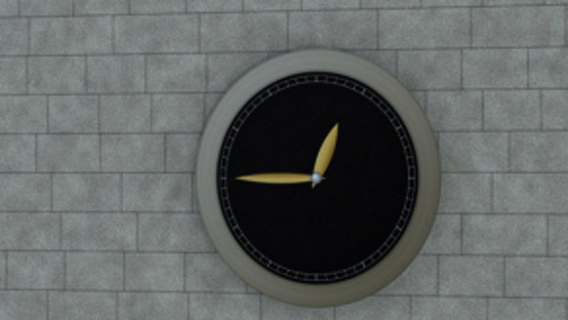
12:45
